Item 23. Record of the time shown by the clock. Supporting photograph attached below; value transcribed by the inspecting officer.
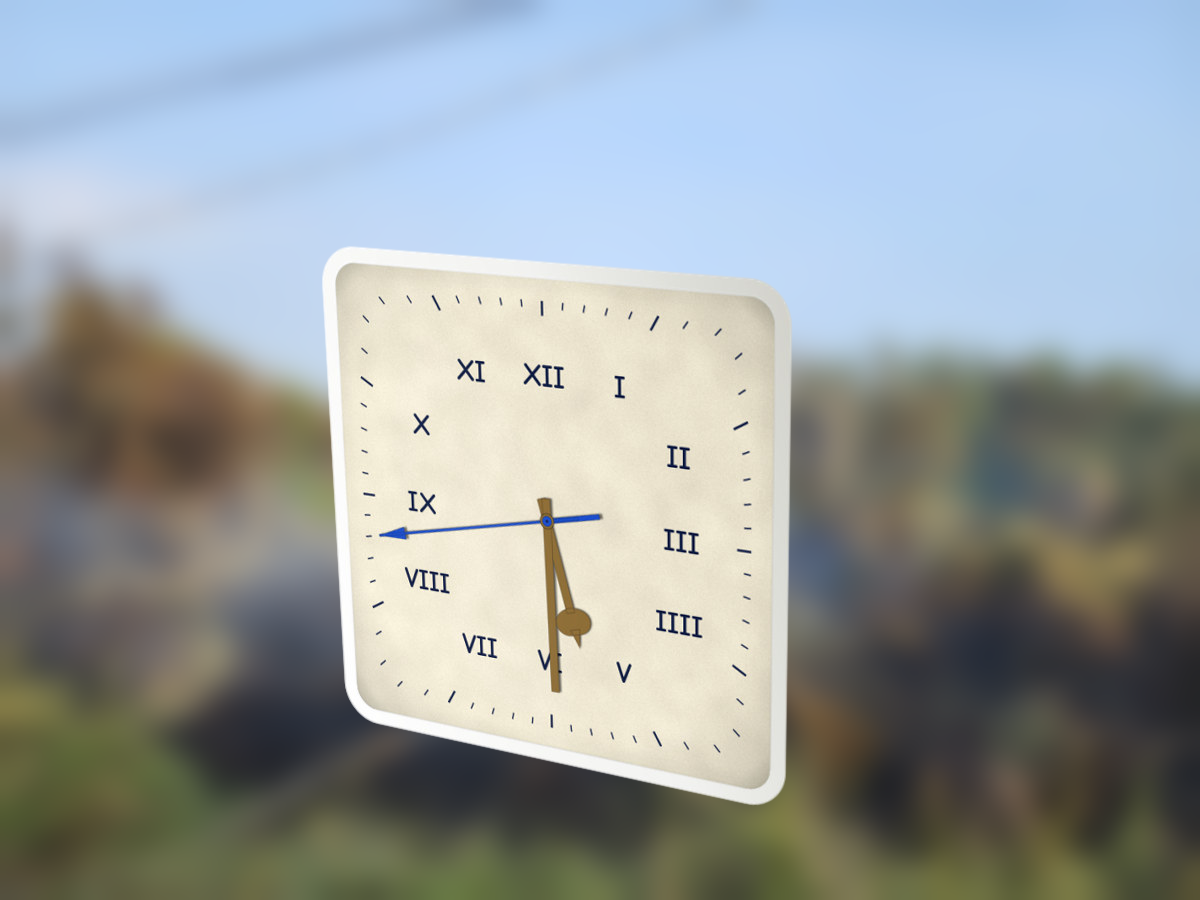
5:29:43
